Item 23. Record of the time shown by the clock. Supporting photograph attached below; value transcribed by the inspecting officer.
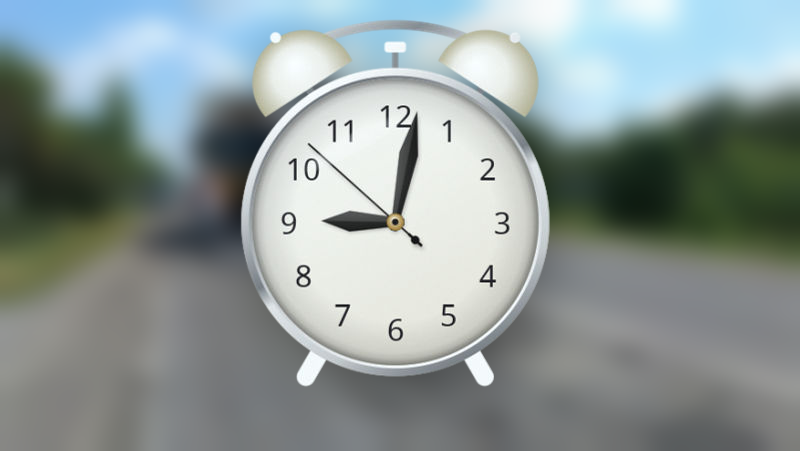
9:01:52
